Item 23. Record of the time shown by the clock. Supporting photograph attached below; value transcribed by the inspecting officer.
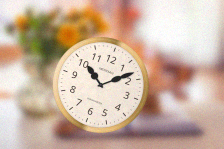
10:08
